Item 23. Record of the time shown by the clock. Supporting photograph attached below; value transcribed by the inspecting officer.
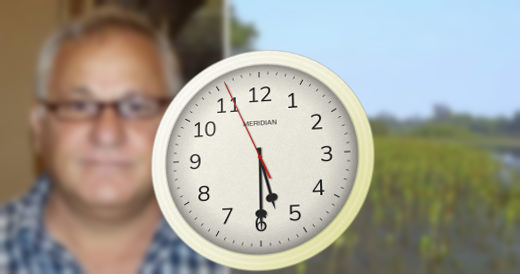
5:29:56
